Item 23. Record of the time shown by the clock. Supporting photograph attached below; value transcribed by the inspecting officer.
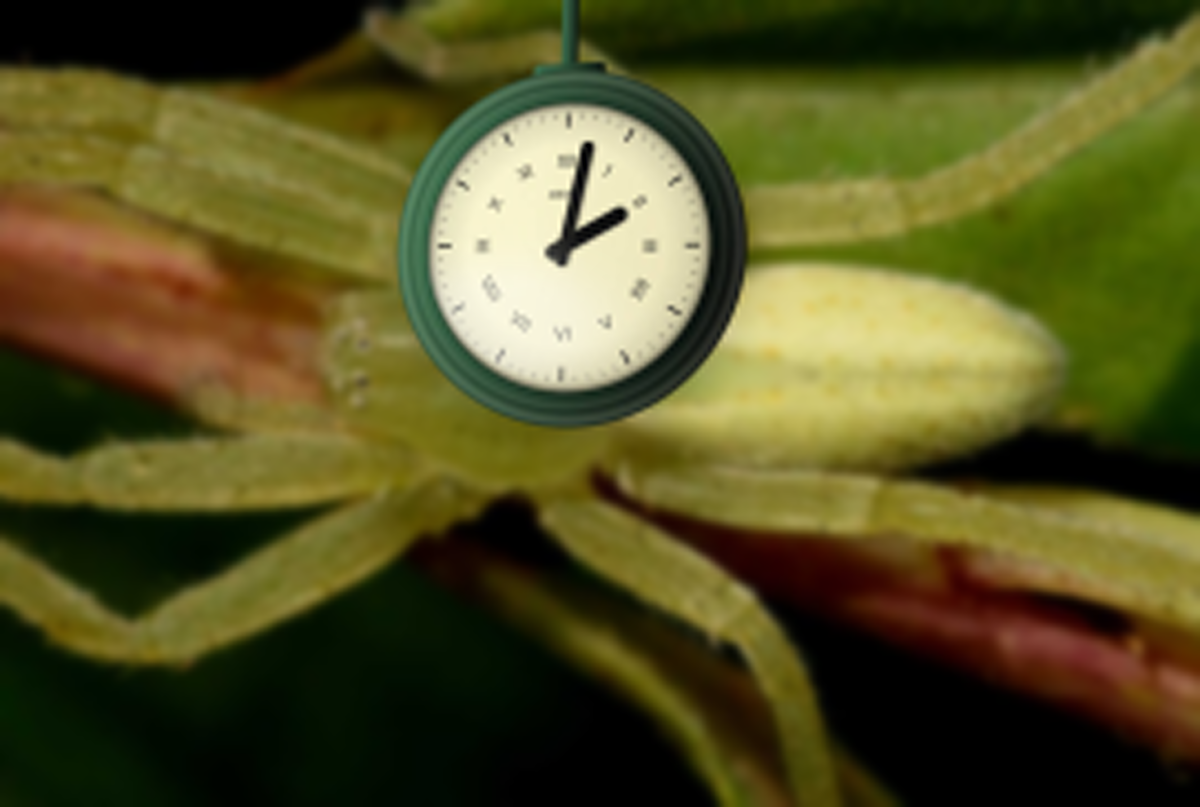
2:02
